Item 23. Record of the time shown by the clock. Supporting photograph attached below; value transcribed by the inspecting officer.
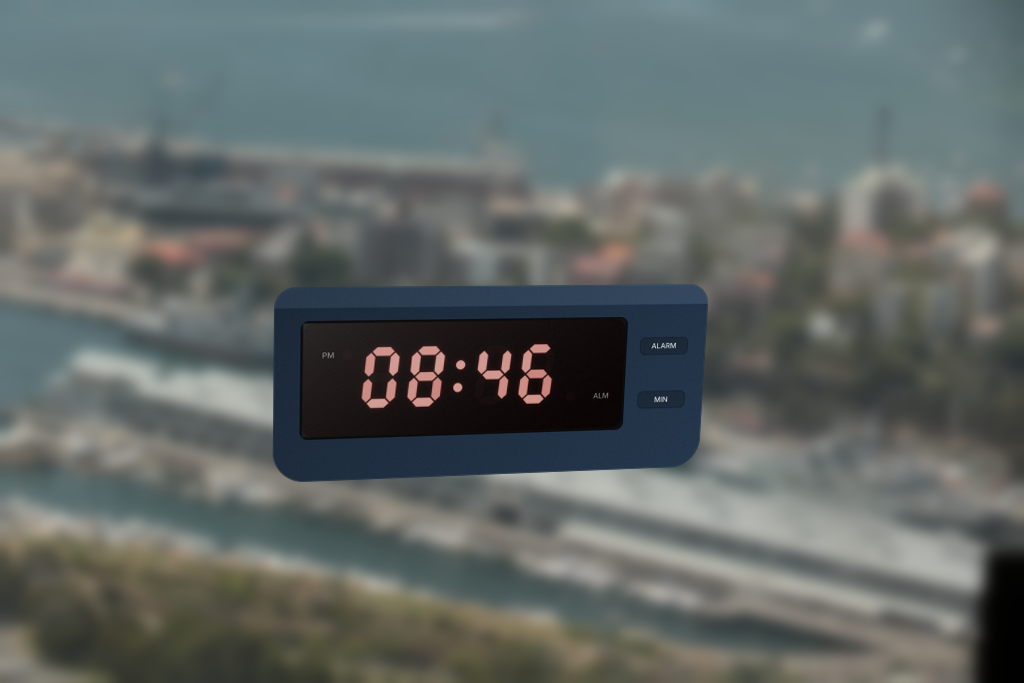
8:46
